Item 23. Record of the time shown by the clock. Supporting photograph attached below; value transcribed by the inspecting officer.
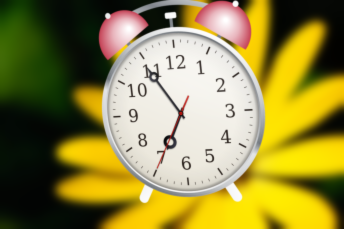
6:54:35
